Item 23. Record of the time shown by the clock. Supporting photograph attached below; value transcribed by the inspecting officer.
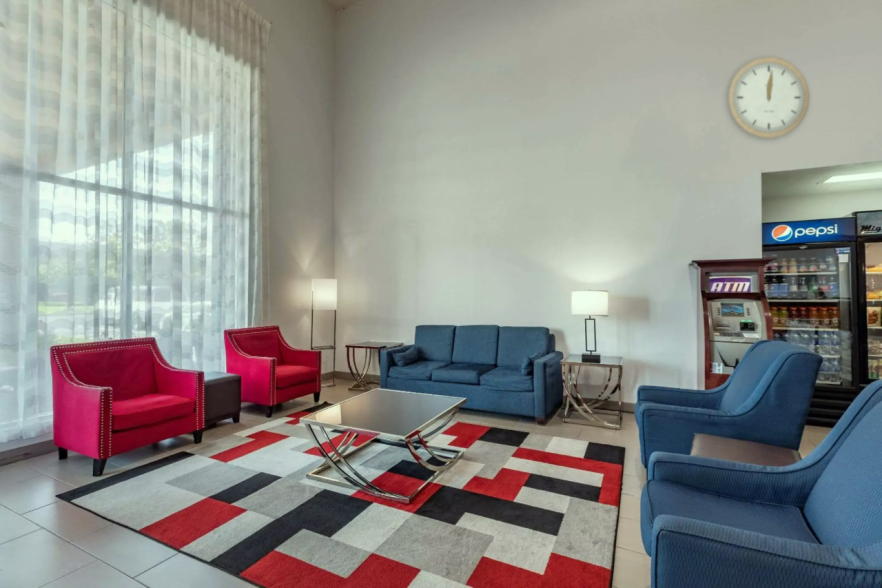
12:01
